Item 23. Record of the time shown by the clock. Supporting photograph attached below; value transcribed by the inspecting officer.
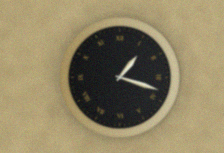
1:18
